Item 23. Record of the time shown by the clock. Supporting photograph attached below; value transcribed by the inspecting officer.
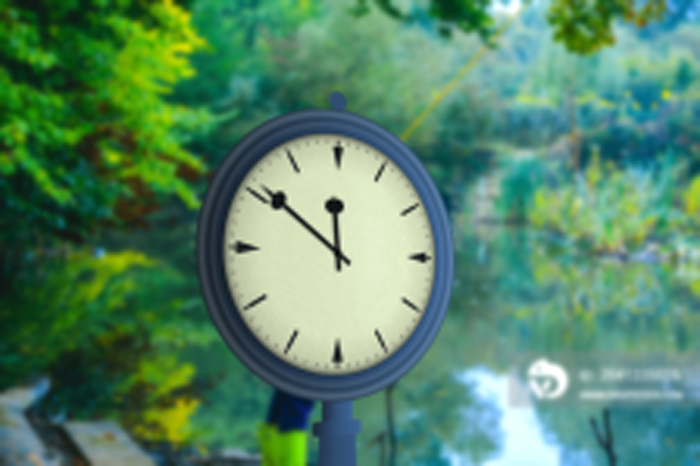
11:51
